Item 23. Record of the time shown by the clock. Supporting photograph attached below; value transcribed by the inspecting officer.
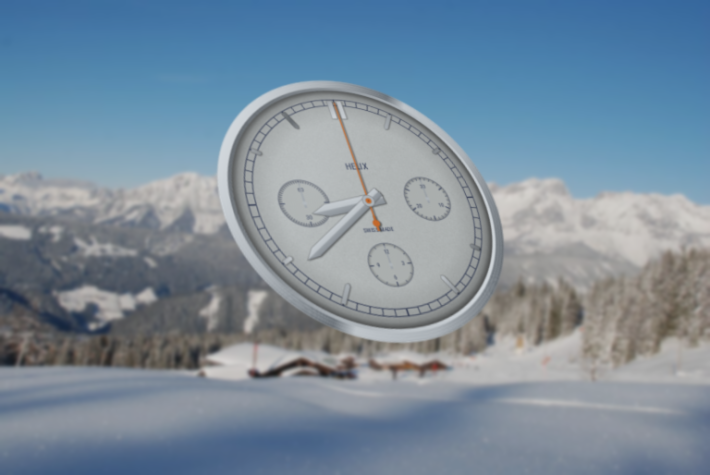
8:39
